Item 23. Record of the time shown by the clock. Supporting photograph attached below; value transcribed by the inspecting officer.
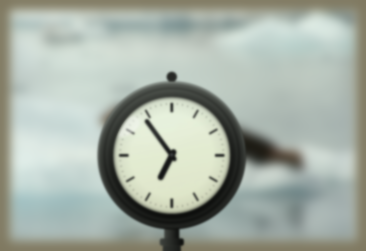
6:54
